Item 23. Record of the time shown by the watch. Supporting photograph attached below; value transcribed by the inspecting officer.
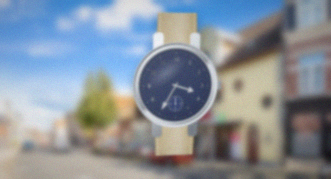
3:35
